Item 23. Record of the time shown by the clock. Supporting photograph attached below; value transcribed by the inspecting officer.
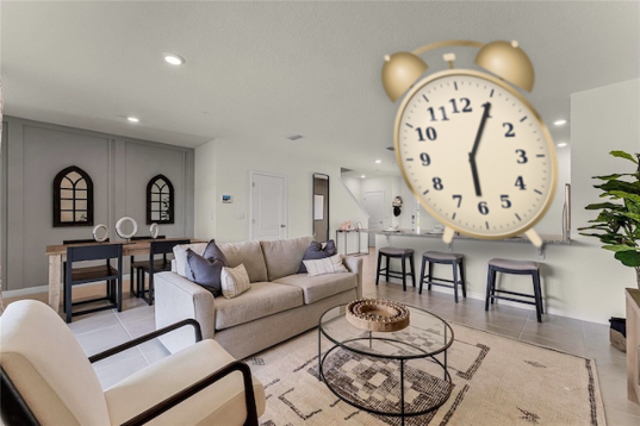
6:05
